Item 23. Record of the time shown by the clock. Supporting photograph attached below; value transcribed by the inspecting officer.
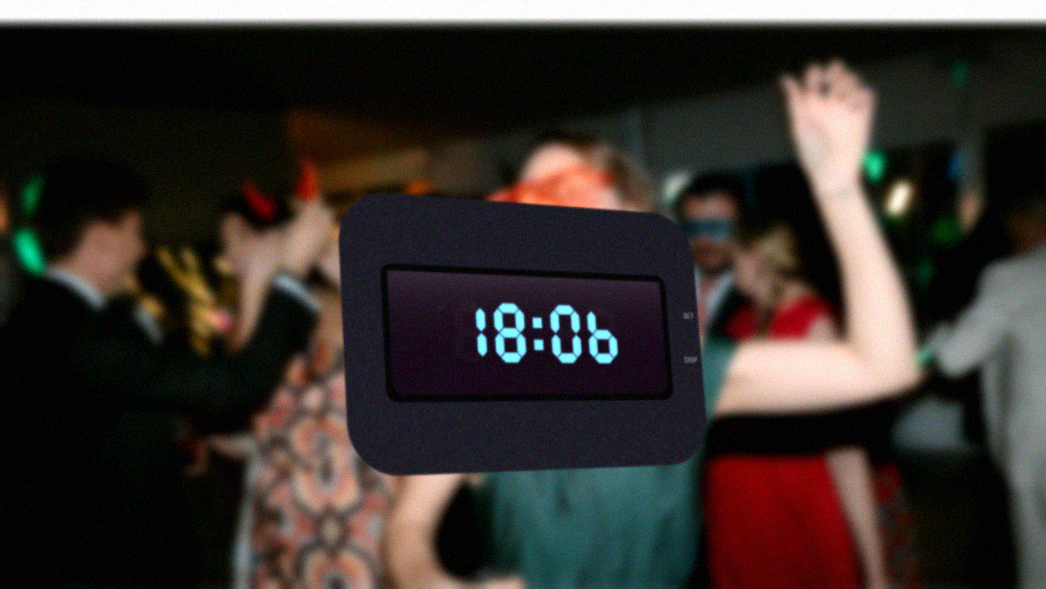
18:06
